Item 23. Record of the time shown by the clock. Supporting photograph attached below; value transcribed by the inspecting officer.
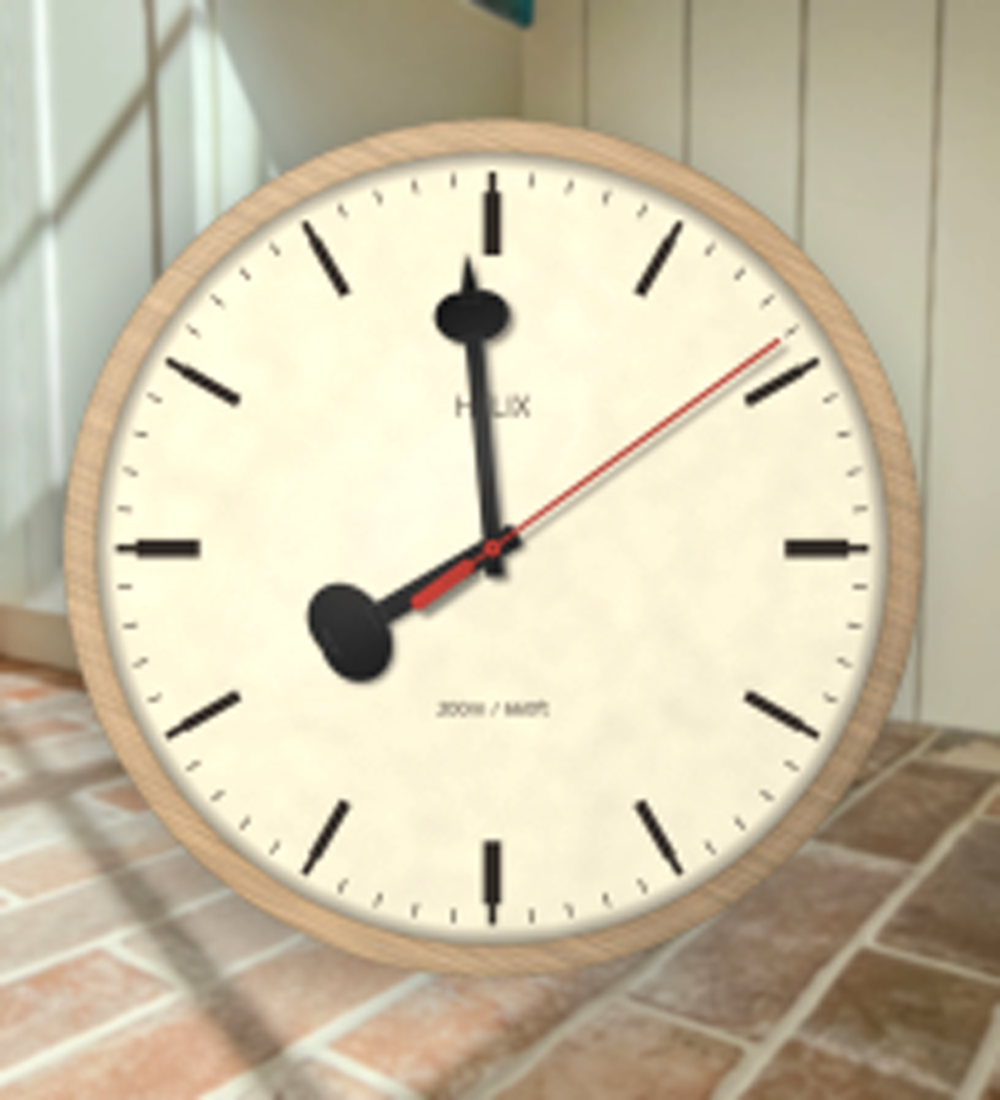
7:59:09
